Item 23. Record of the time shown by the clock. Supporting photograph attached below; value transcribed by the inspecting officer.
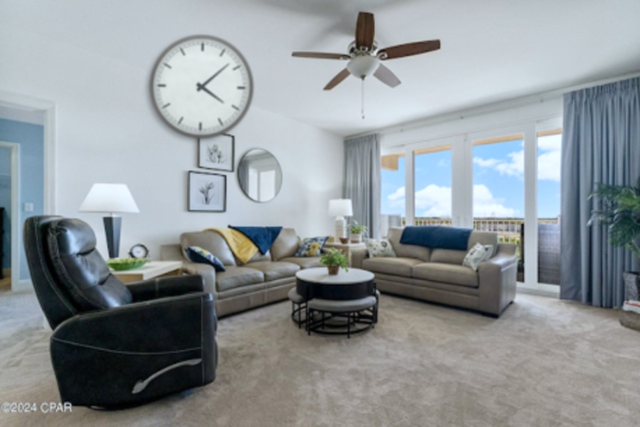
4:08
